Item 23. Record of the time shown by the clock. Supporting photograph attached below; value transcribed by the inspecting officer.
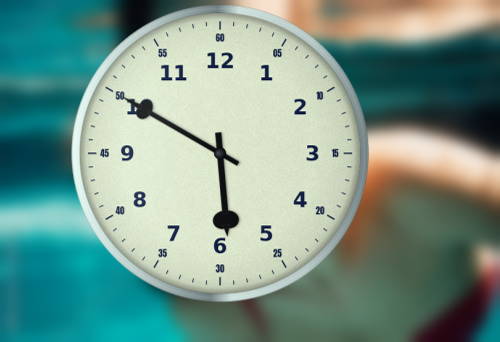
5:50
